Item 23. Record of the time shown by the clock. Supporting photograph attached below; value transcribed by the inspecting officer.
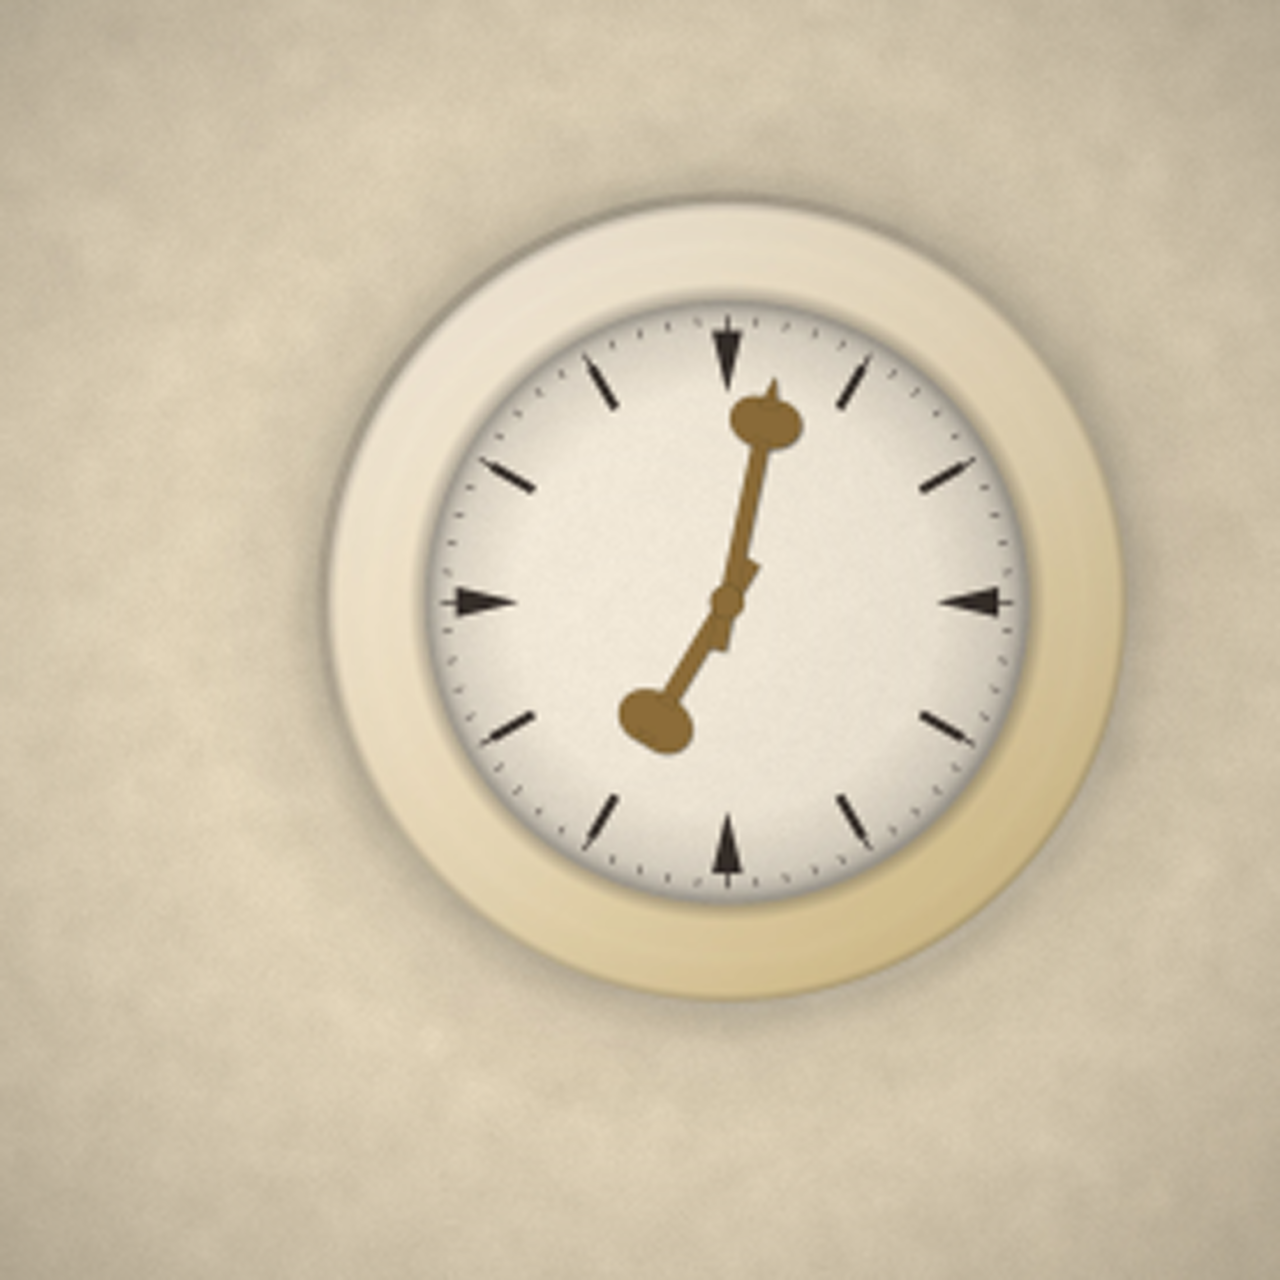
7:02
